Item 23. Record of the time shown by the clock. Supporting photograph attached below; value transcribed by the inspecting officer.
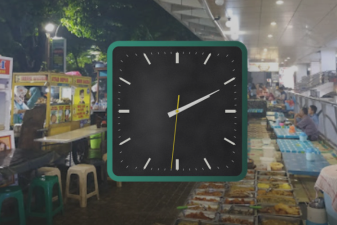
2:10:31
